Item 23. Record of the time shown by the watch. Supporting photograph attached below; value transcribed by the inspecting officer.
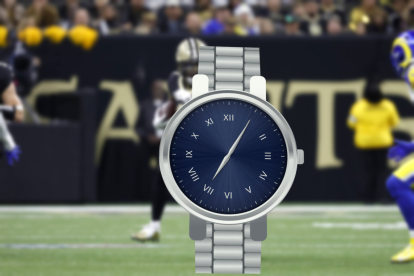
7:05
